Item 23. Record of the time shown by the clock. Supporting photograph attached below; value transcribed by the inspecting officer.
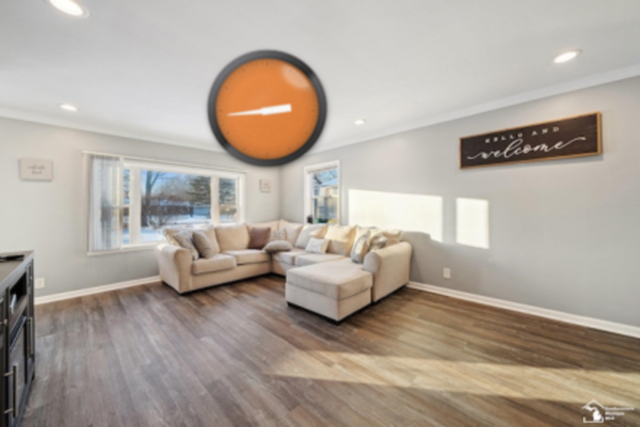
2:44
